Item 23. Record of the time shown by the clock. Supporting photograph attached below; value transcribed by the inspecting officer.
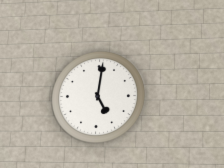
5:01
